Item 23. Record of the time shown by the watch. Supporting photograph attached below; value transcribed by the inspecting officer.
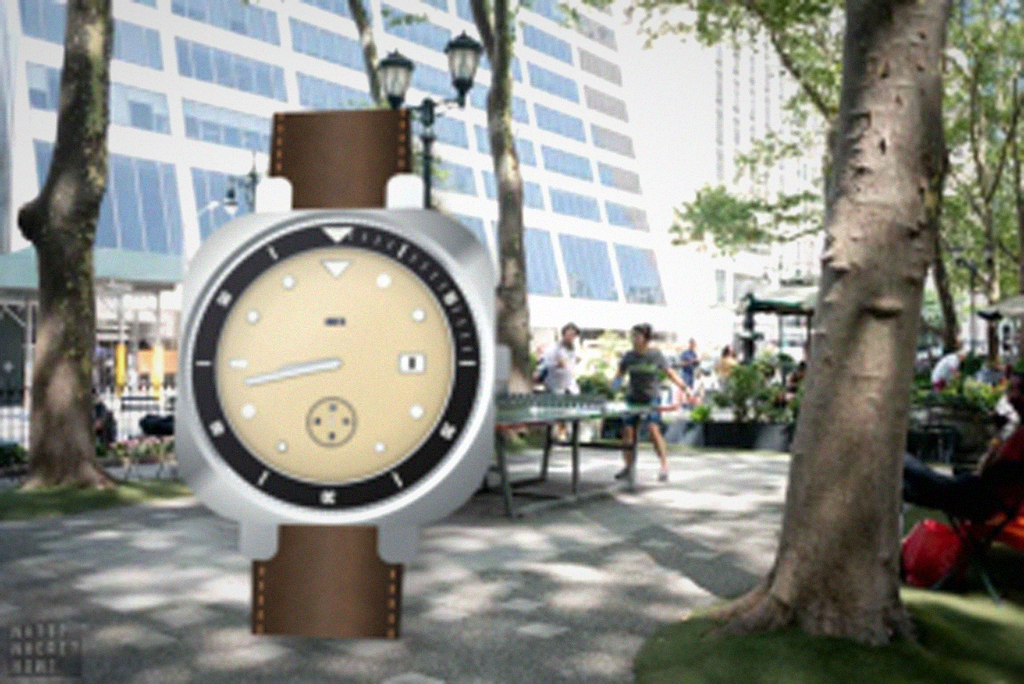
8:43
